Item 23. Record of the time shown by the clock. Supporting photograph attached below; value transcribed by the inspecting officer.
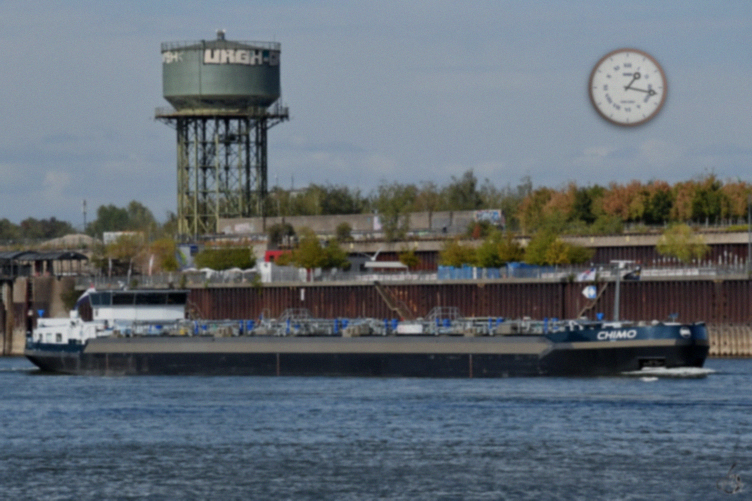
1:17
